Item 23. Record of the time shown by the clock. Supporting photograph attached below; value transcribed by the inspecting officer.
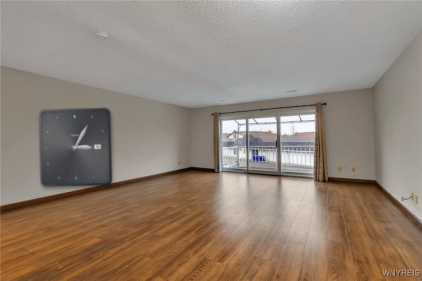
3:05
